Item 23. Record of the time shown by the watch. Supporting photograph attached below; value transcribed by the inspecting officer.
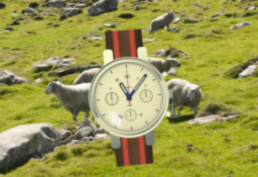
11:07
